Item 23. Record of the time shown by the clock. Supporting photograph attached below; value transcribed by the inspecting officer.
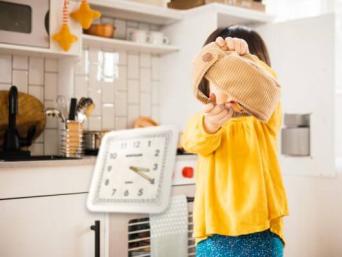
3:20
